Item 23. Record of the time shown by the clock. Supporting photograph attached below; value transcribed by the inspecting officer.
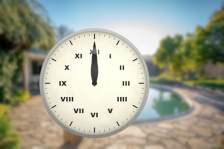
12:00
